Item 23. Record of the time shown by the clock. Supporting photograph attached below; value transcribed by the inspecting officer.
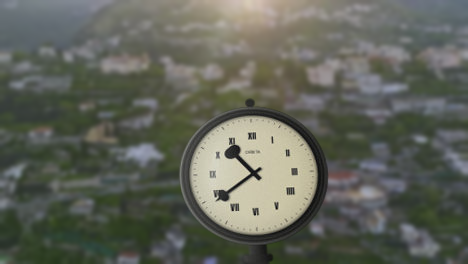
10:39
